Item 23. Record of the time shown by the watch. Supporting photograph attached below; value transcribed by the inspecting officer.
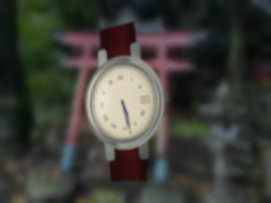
5:28
